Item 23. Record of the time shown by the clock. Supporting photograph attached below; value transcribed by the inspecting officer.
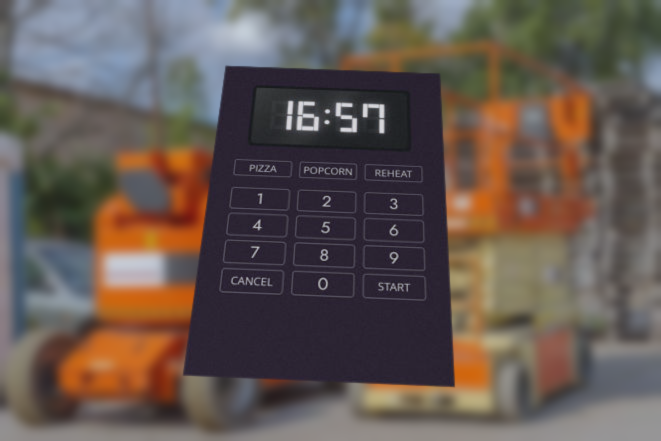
16:57
